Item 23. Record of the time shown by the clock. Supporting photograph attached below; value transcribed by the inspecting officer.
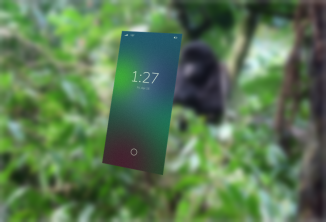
1:27
